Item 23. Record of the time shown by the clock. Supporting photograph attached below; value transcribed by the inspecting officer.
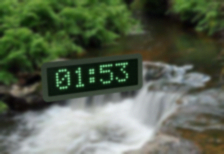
1:53
